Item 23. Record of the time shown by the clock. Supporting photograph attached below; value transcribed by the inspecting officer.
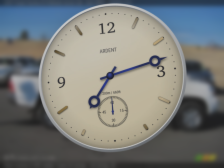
7:13
